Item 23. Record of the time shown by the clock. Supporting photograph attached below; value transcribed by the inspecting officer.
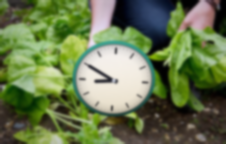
8:50
